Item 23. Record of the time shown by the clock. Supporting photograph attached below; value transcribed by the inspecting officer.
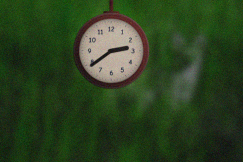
2:39
